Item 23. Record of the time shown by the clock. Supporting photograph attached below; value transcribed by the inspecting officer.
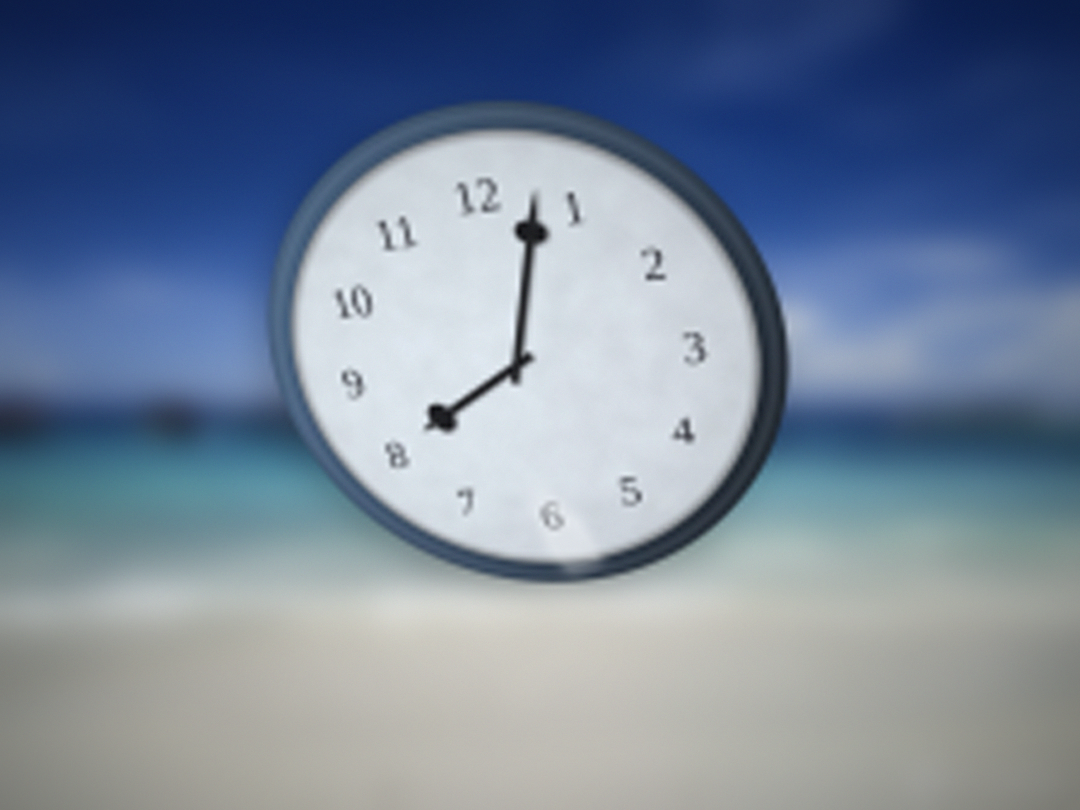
8:03
